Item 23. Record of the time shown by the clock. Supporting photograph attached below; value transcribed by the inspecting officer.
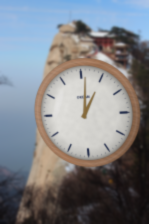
1:01
